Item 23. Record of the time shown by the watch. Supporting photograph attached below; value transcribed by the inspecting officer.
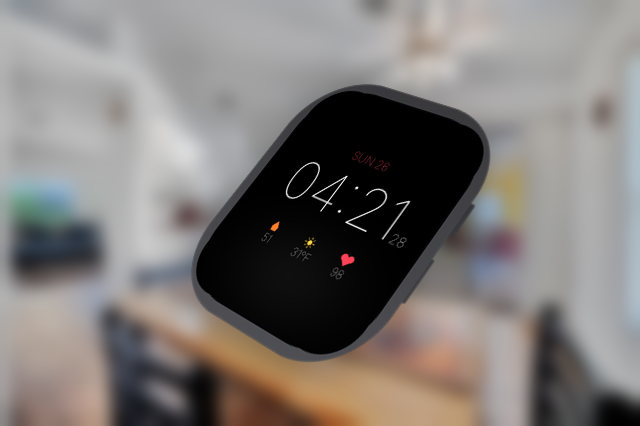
4:21:28
